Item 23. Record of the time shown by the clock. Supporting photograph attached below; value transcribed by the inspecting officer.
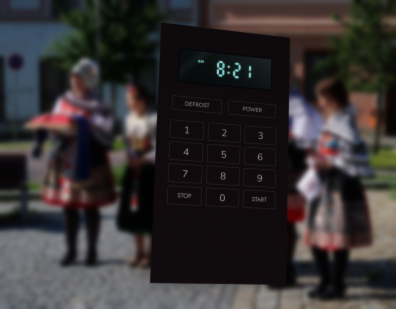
8:21
